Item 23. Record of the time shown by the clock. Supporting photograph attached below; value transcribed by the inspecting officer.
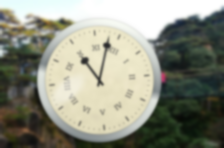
9:58
